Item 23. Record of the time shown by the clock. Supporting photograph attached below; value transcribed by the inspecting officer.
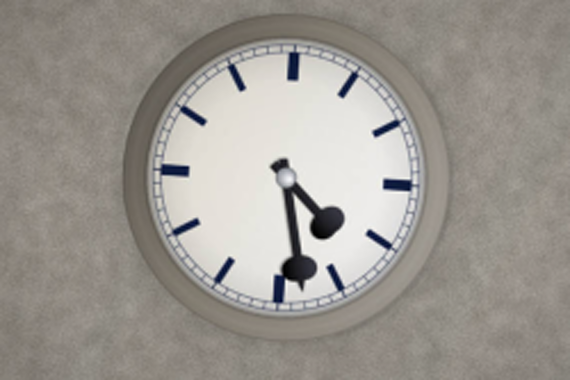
4:28
